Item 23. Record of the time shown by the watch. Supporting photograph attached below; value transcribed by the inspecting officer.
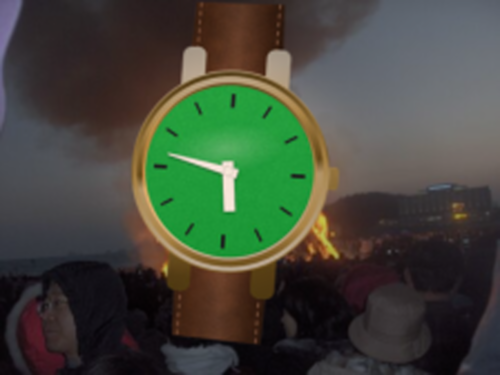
5:47
